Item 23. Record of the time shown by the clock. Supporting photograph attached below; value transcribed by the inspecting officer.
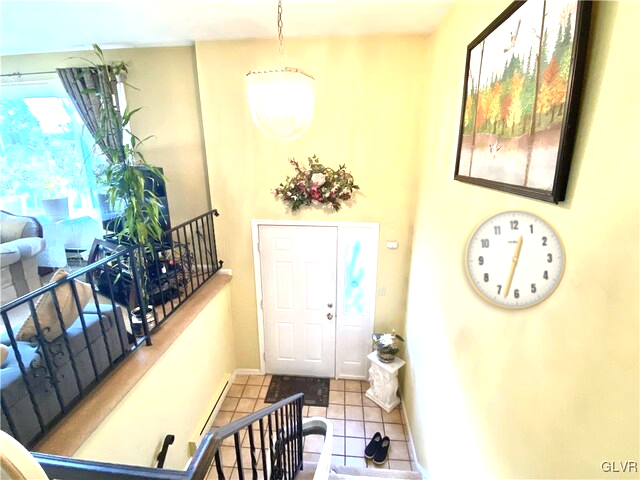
12:33
